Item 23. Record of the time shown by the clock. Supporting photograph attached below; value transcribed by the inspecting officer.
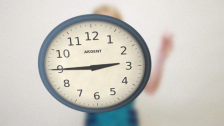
2:45
